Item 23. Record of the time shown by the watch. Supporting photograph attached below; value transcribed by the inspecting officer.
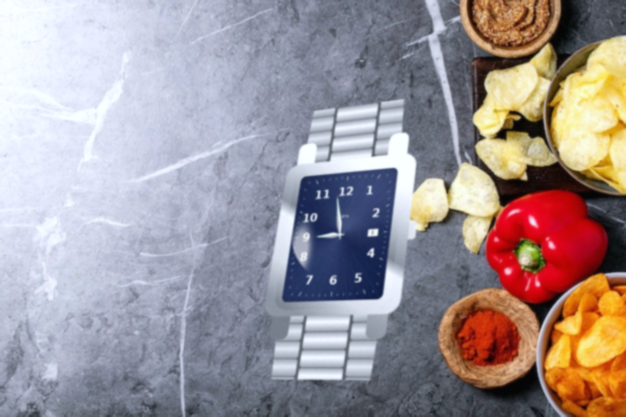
8:58
